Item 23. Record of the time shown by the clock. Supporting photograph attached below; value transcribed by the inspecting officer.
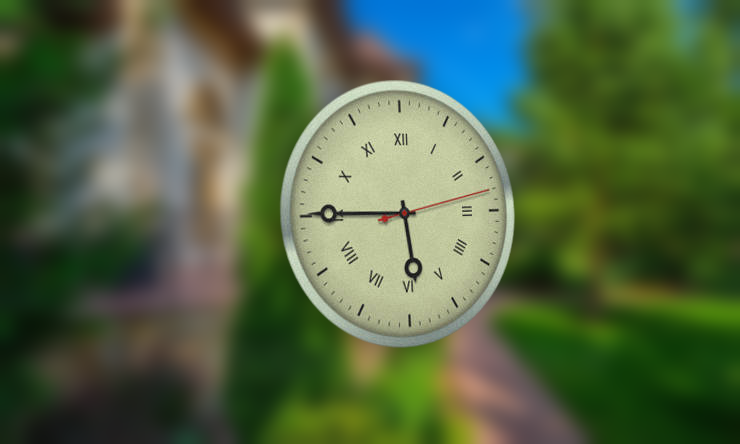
5:45:13
